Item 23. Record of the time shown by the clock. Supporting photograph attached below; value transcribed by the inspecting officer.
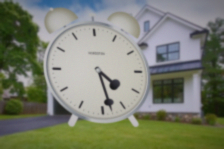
4:28
